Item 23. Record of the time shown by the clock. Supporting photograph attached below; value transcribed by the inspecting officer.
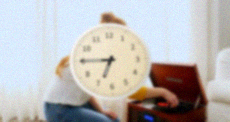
6:45
